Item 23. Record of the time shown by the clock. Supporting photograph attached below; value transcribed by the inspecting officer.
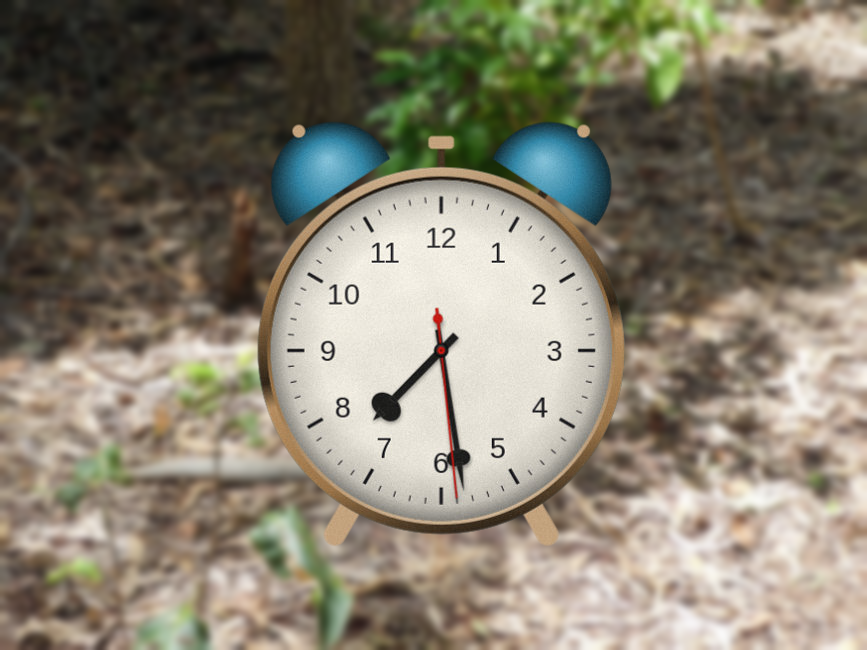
7:28:29
